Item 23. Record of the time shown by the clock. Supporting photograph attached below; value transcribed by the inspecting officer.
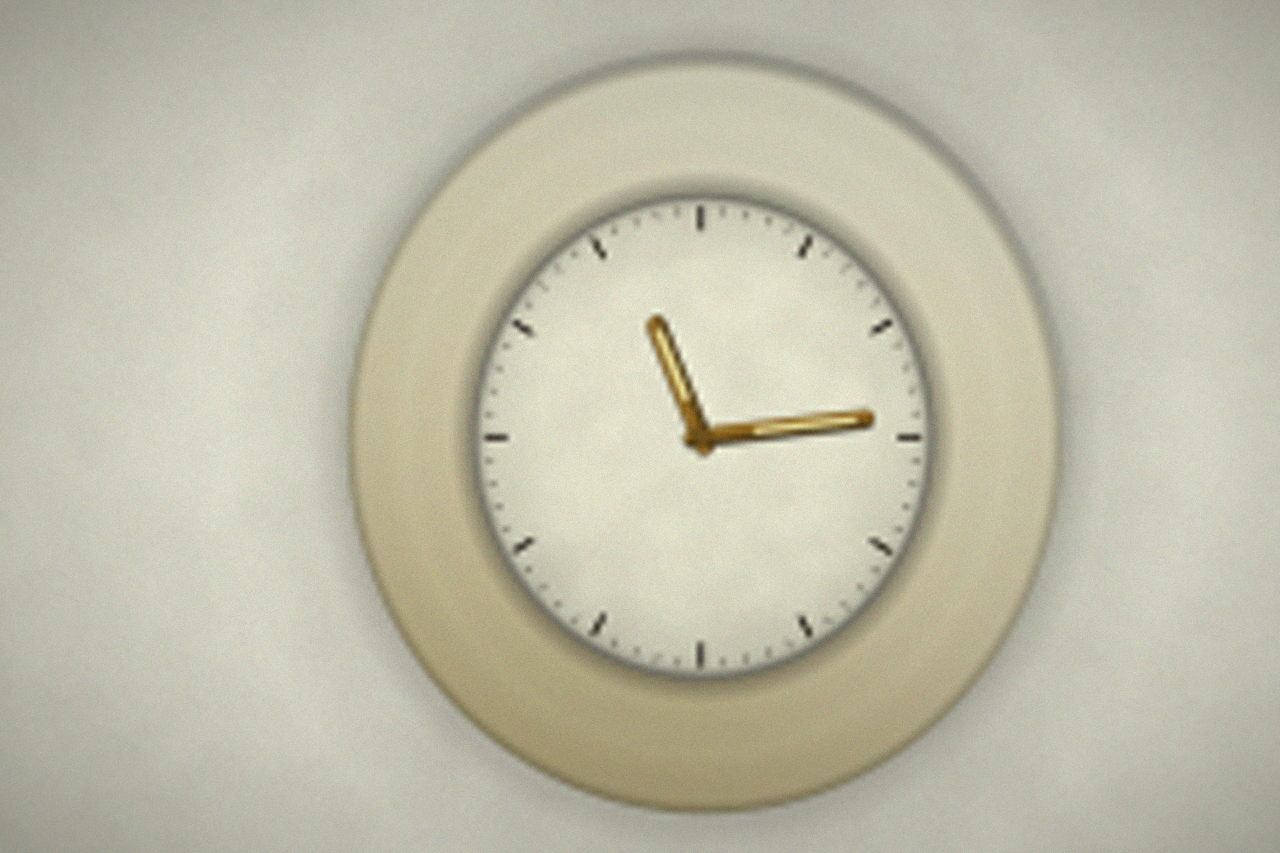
11:14
